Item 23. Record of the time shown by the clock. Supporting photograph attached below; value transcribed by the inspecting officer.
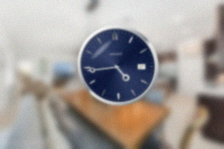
4:44
